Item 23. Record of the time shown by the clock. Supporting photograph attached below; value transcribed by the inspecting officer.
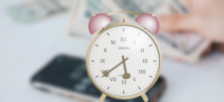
5:39
